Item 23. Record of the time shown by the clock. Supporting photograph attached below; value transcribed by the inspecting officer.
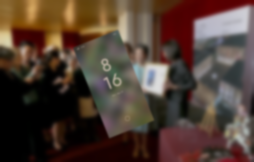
8:16
